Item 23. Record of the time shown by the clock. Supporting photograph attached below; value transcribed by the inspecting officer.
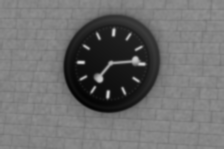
7:14
